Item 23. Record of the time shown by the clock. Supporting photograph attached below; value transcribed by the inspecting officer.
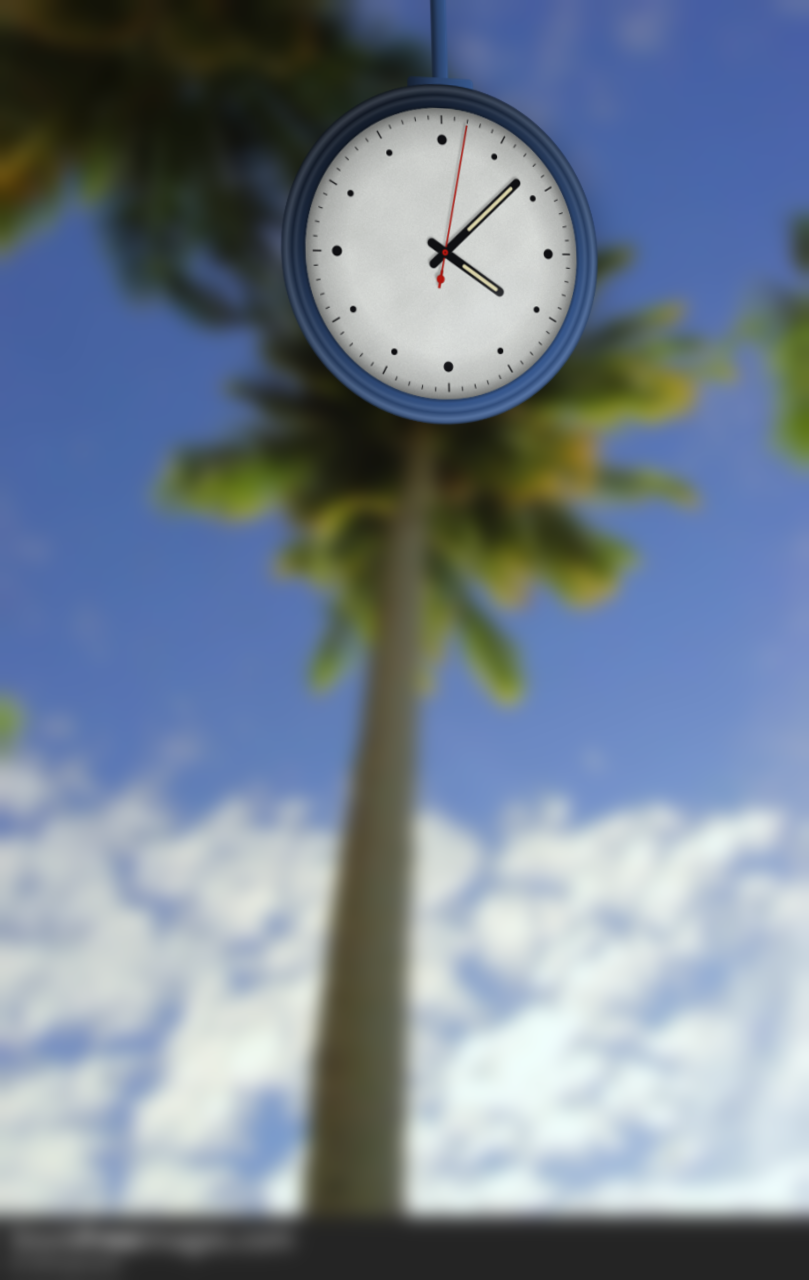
4:08:02
